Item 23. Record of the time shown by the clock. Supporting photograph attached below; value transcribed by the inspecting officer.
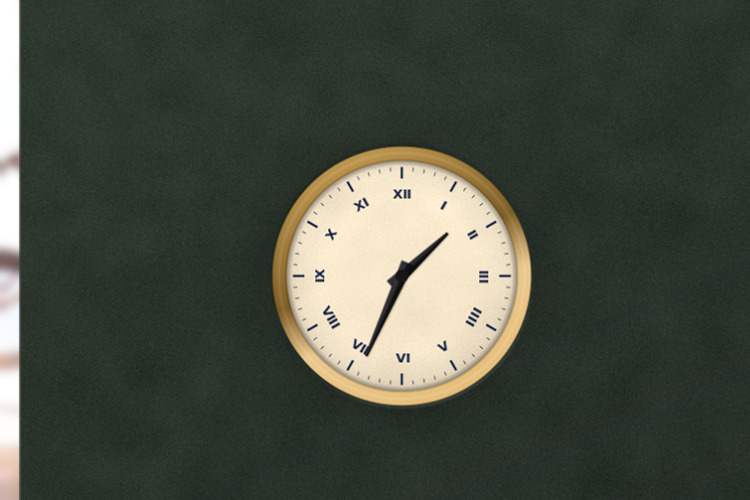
1:34
